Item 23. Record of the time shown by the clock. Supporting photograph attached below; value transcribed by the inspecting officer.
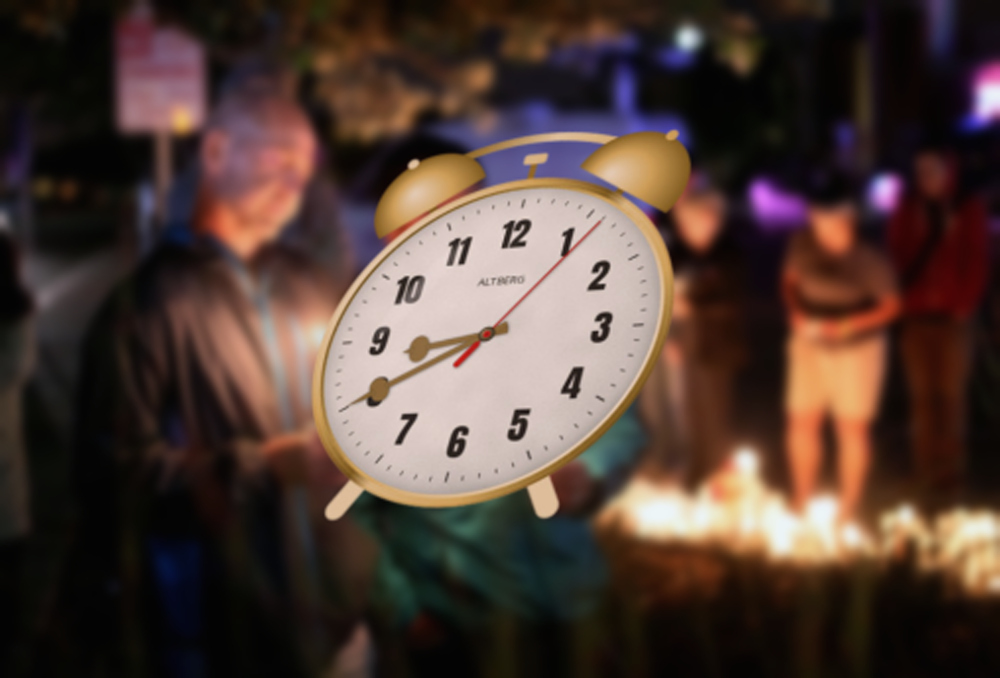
8:40:06
